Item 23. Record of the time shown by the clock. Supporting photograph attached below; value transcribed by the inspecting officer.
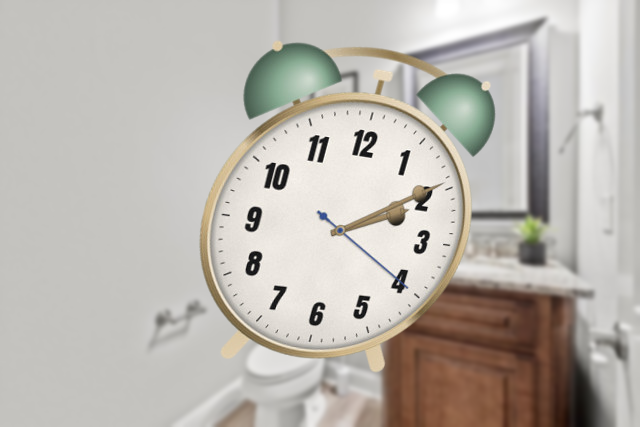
2:09:20
